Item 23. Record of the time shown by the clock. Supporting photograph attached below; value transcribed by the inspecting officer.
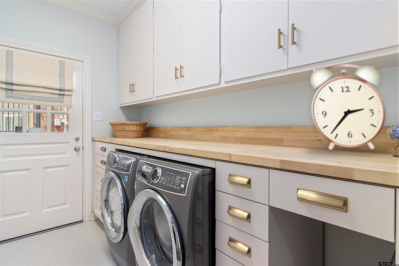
2:37
